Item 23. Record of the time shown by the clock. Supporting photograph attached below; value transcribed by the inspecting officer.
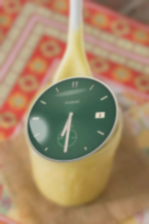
6:30
